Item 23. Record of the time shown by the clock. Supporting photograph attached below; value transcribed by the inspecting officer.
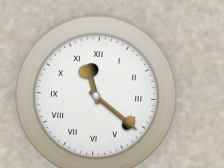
11:21
